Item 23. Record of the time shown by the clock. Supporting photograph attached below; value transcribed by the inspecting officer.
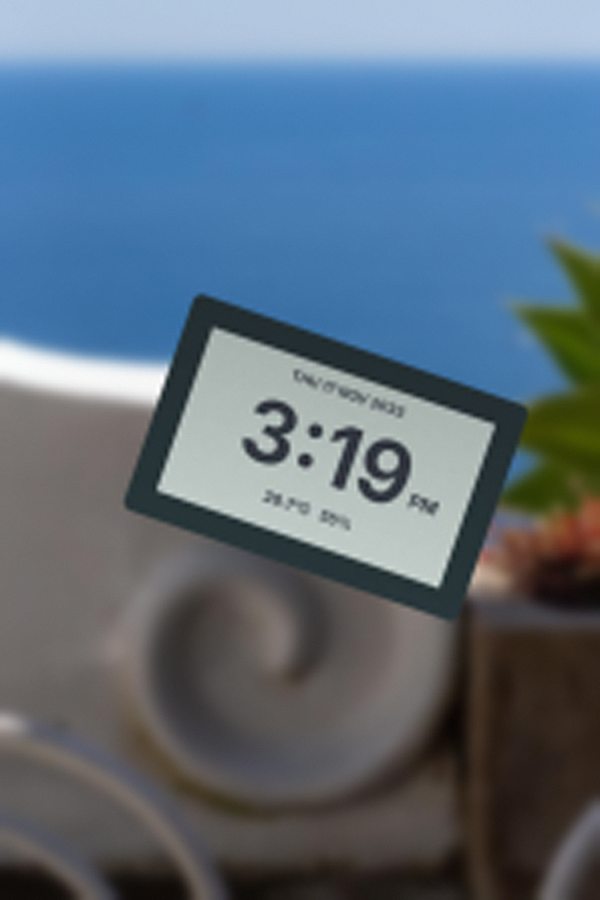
3:19
